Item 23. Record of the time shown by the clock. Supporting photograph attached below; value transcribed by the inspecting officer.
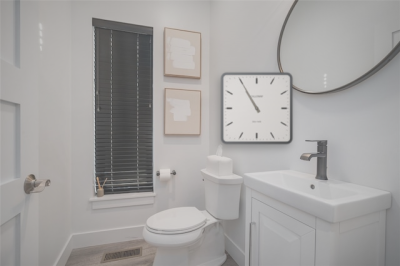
10:55
